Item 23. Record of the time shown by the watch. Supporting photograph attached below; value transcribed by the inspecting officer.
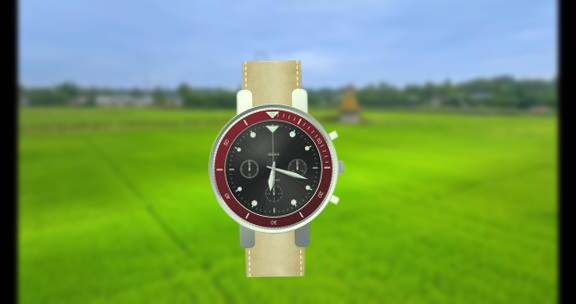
6:18
